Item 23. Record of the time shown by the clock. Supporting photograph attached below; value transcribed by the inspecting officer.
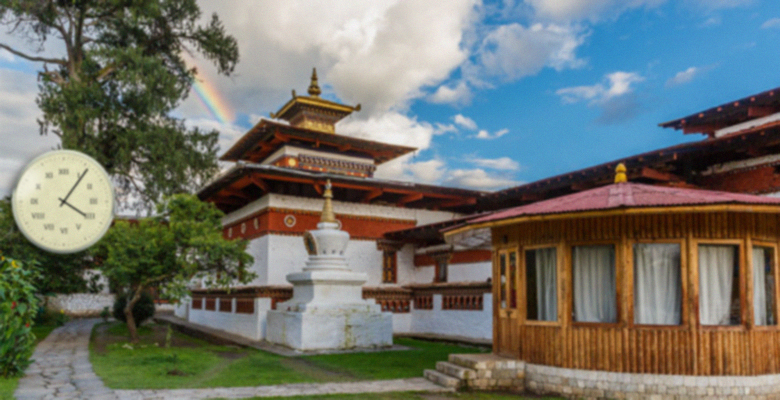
4:06
